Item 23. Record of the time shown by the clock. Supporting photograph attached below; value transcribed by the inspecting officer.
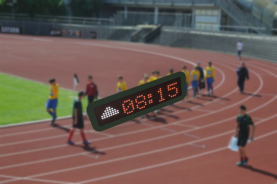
8:15
